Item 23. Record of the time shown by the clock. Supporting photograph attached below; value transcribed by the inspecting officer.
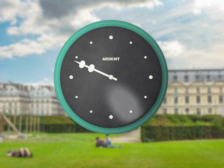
9:49
